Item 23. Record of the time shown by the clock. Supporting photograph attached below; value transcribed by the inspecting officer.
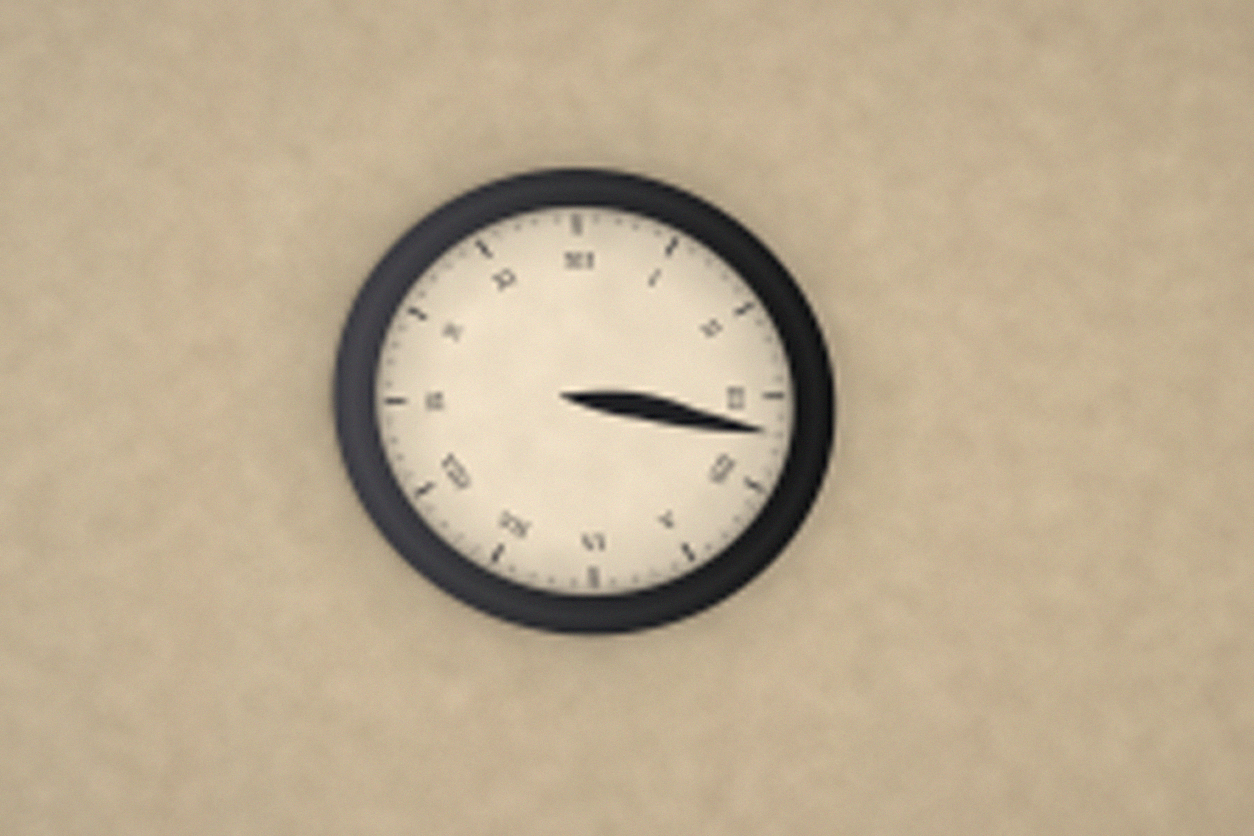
3:17
